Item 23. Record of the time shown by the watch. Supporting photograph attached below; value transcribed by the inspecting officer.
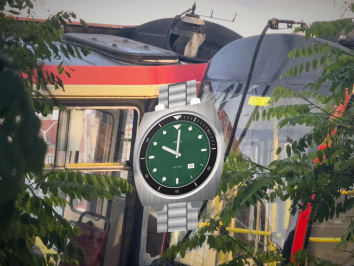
10:01
